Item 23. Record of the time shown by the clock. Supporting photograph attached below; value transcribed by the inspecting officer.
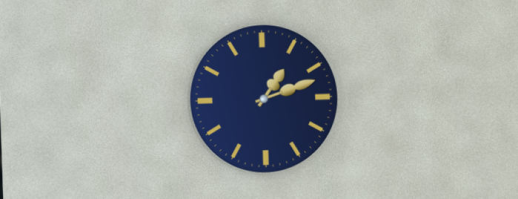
1:12
